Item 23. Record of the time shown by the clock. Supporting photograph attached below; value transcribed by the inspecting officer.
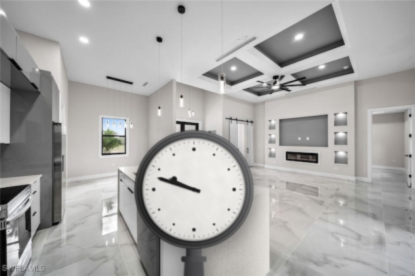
9:48
